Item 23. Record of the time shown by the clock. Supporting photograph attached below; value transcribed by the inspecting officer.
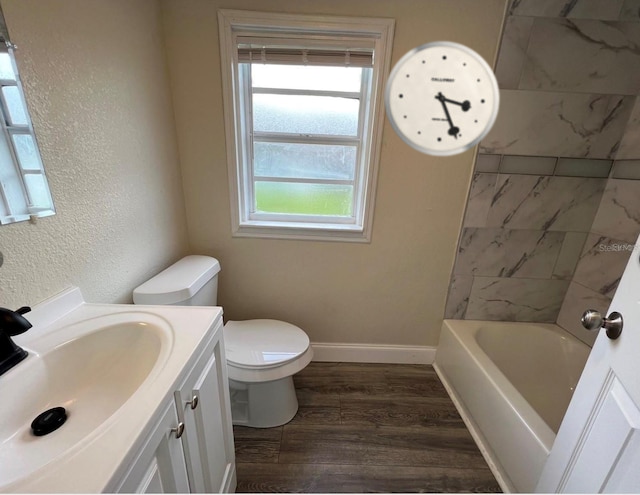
3:26
